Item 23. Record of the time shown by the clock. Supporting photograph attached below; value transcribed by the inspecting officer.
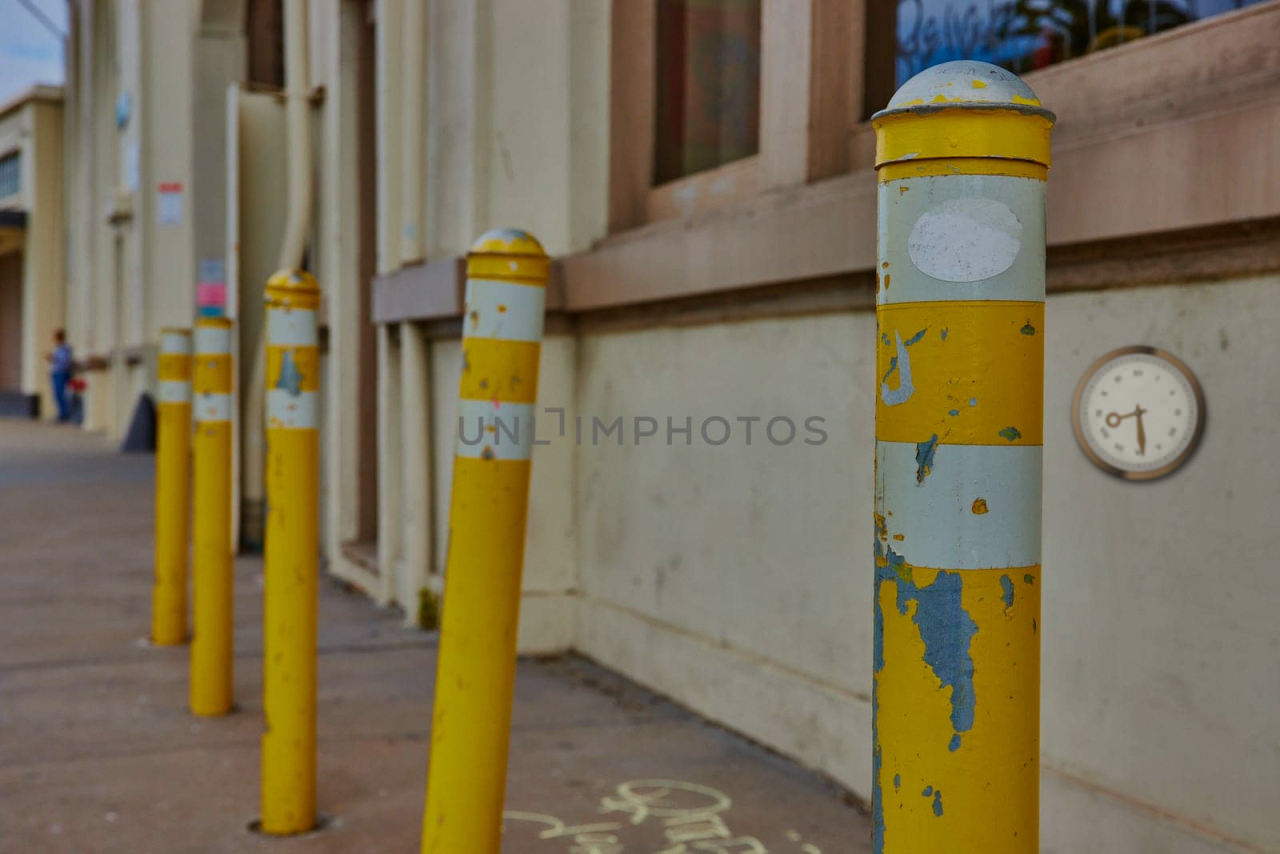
8:29
